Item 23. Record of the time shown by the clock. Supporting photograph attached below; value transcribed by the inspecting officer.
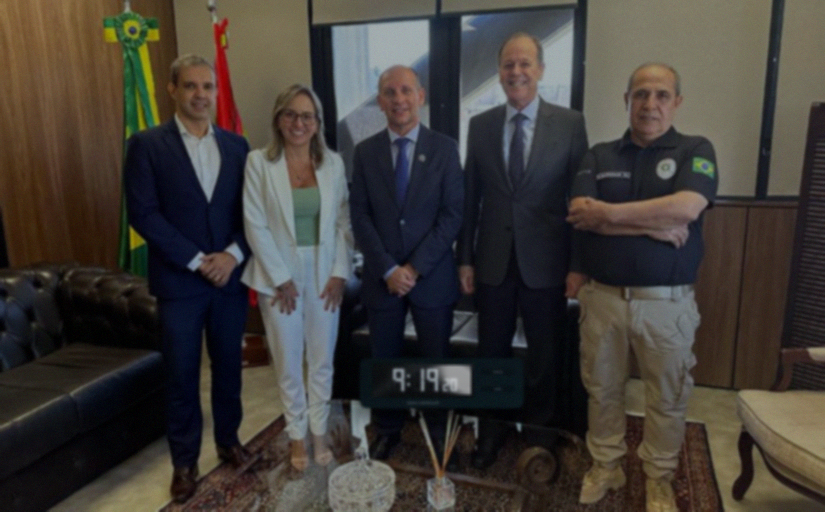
9:19
